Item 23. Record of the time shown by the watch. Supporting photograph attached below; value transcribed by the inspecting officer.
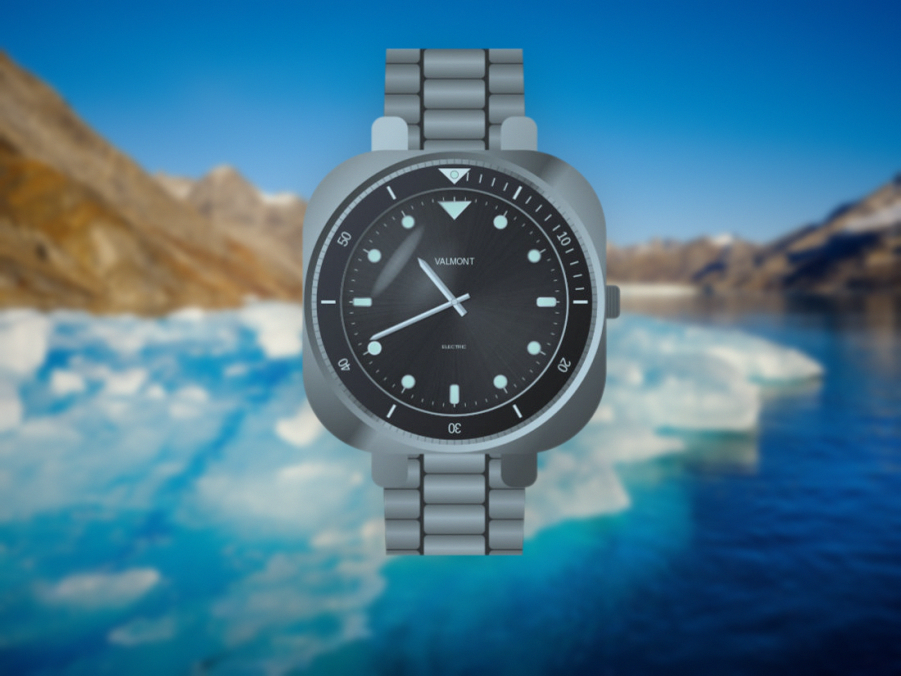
10:41
